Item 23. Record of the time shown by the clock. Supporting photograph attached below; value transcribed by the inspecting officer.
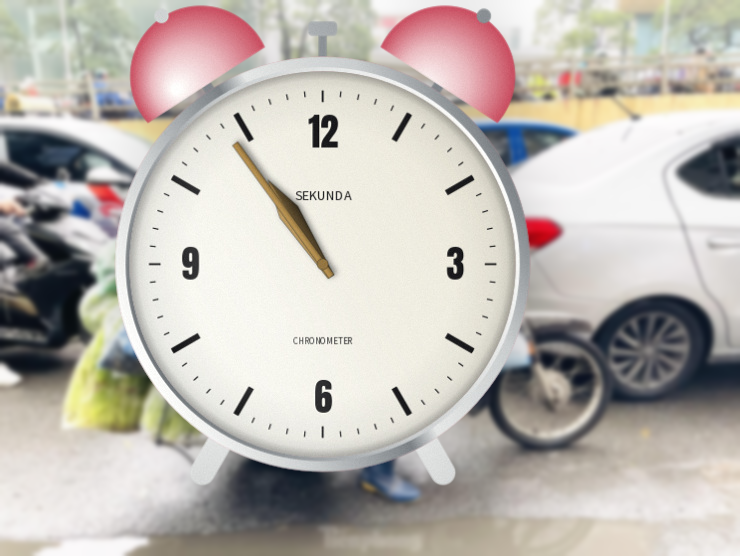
10:54
